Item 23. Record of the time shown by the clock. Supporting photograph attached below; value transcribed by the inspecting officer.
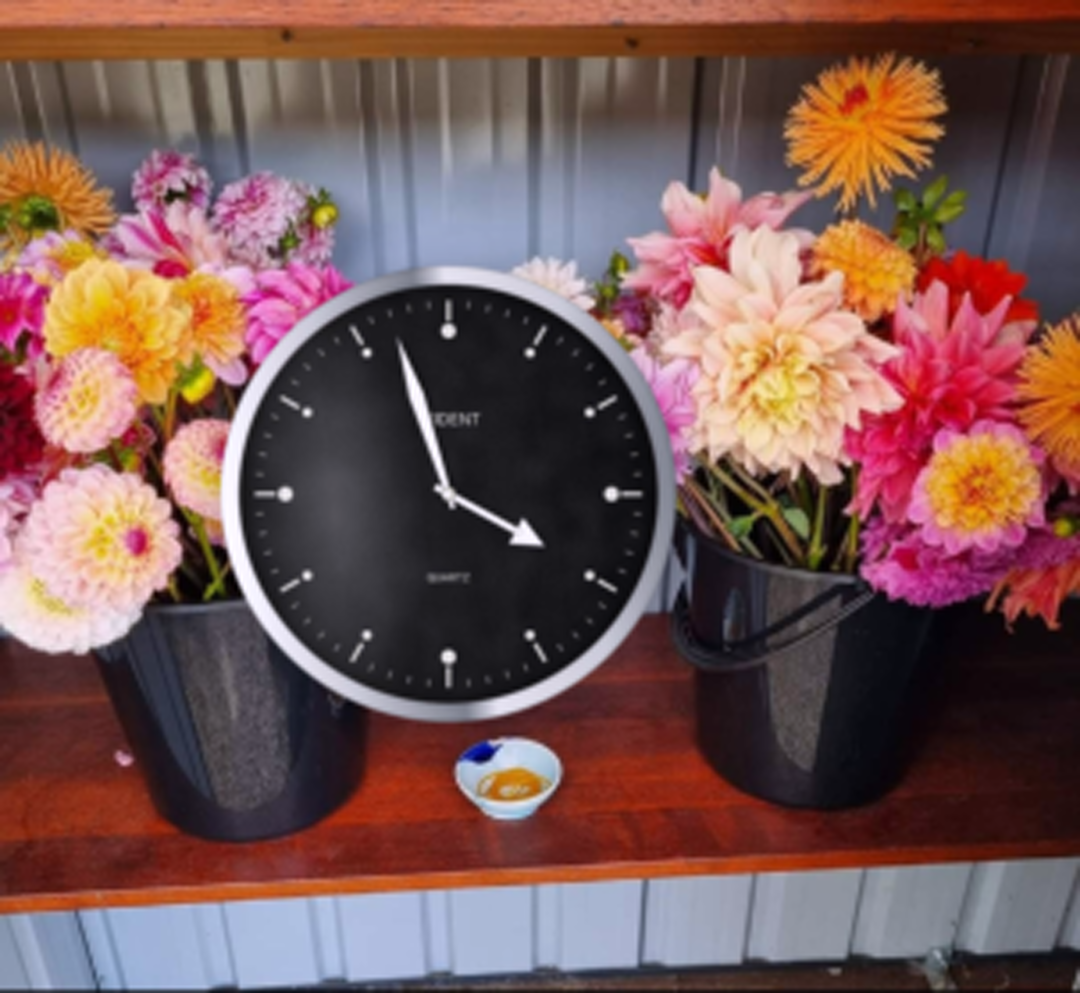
3:57
